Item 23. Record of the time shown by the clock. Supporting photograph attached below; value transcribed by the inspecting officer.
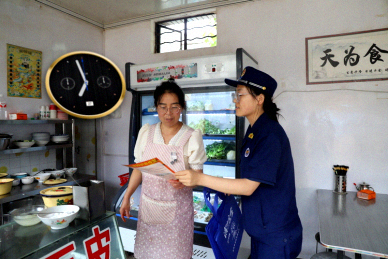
6:58
